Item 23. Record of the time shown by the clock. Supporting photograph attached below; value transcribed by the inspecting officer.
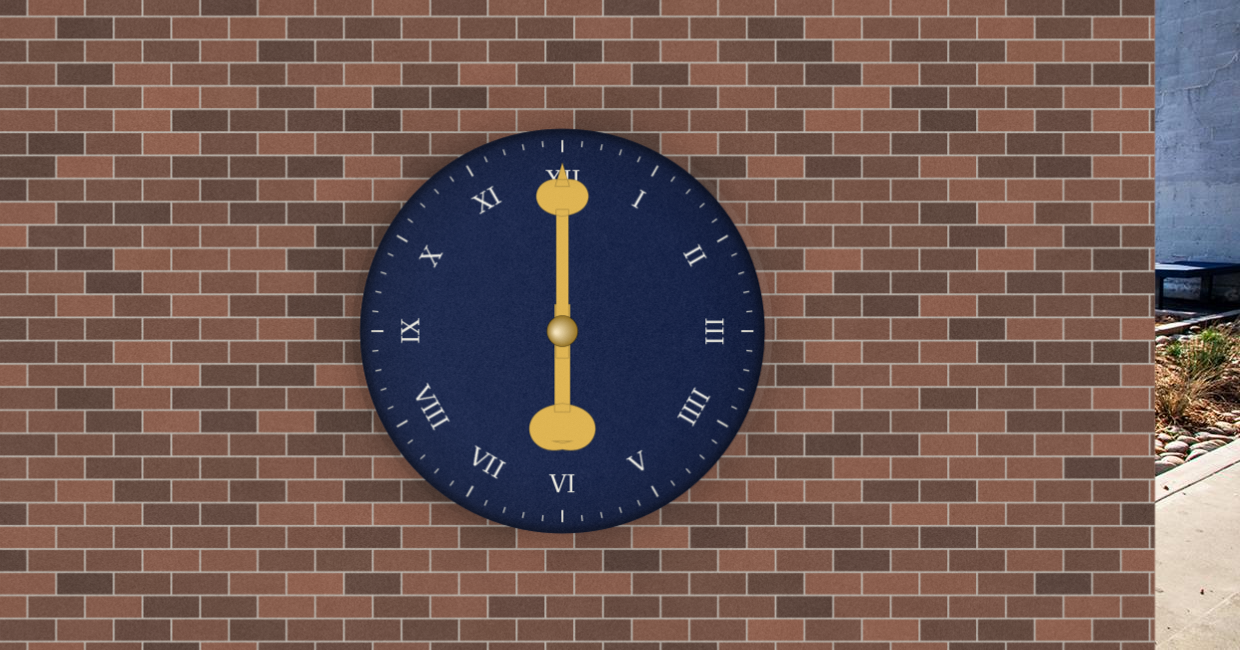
6:00
